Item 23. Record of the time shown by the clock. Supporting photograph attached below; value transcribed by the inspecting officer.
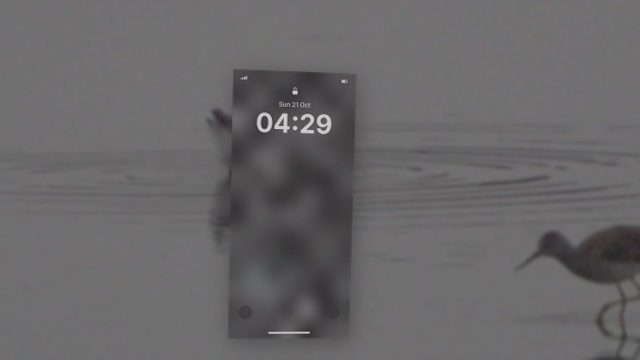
4:29
